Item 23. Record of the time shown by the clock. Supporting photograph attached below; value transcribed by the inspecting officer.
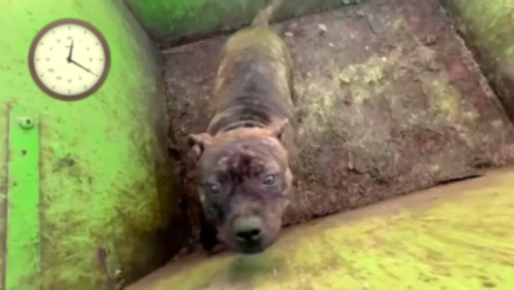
12:20
